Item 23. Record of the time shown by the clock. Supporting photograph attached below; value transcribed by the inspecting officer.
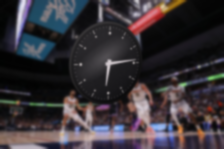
6:14
